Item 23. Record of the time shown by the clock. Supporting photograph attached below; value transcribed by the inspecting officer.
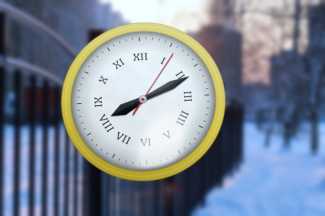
8:11:06
